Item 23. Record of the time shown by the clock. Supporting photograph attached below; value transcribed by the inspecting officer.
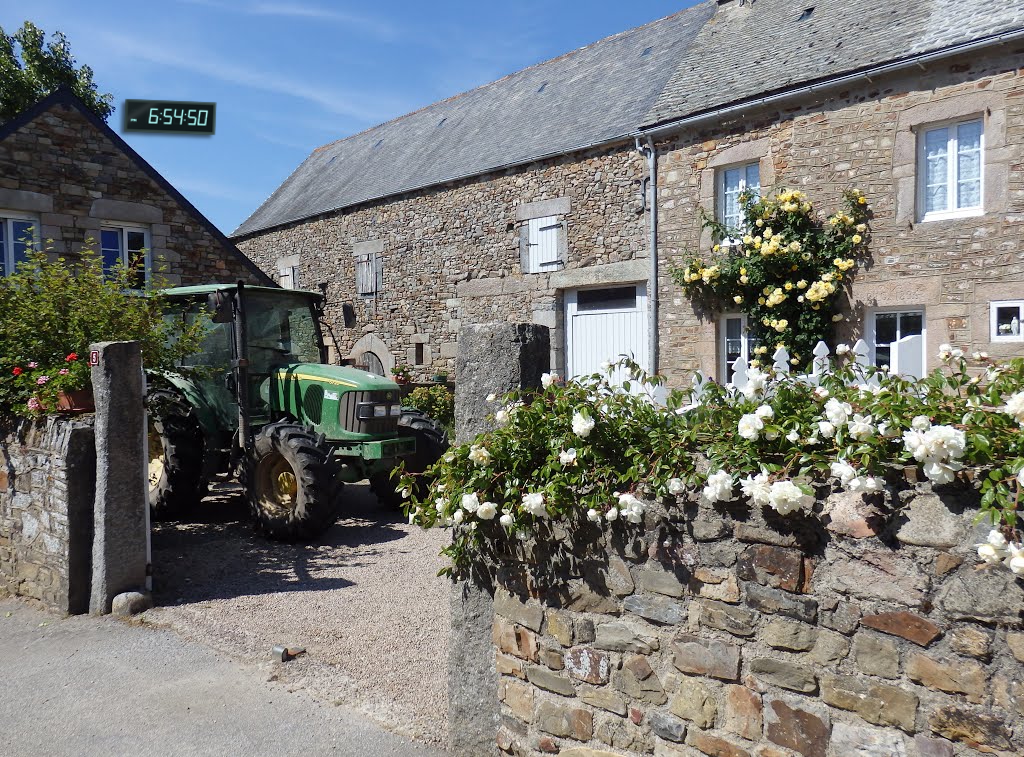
6:54:50
